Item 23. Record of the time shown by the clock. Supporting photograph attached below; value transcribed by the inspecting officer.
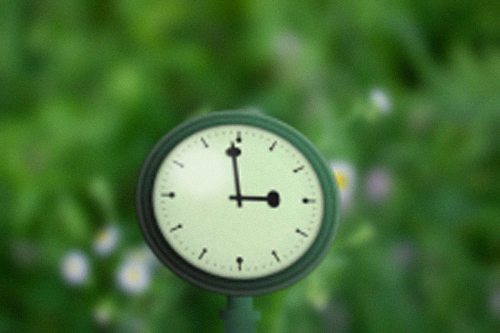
2:59
